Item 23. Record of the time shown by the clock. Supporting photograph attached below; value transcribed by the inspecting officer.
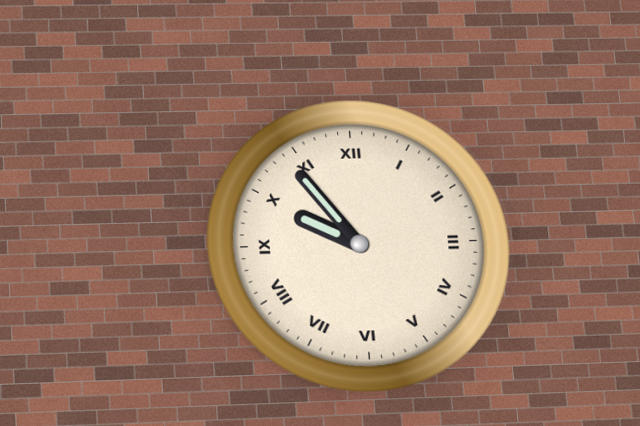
9:54
